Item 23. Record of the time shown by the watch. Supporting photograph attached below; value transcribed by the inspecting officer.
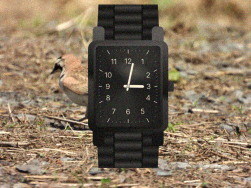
3:02
